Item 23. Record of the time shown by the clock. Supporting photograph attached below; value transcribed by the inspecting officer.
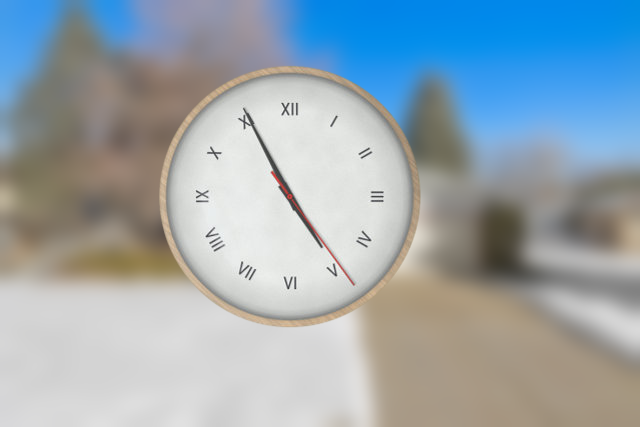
4:55:24
